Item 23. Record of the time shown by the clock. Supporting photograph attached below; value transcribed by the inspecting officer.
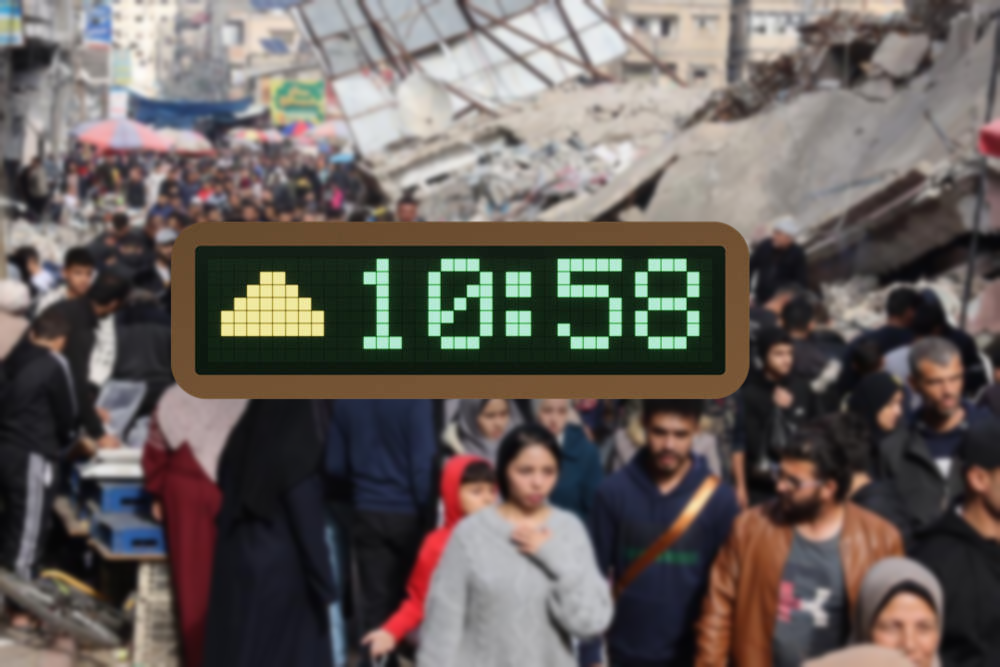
10:58
